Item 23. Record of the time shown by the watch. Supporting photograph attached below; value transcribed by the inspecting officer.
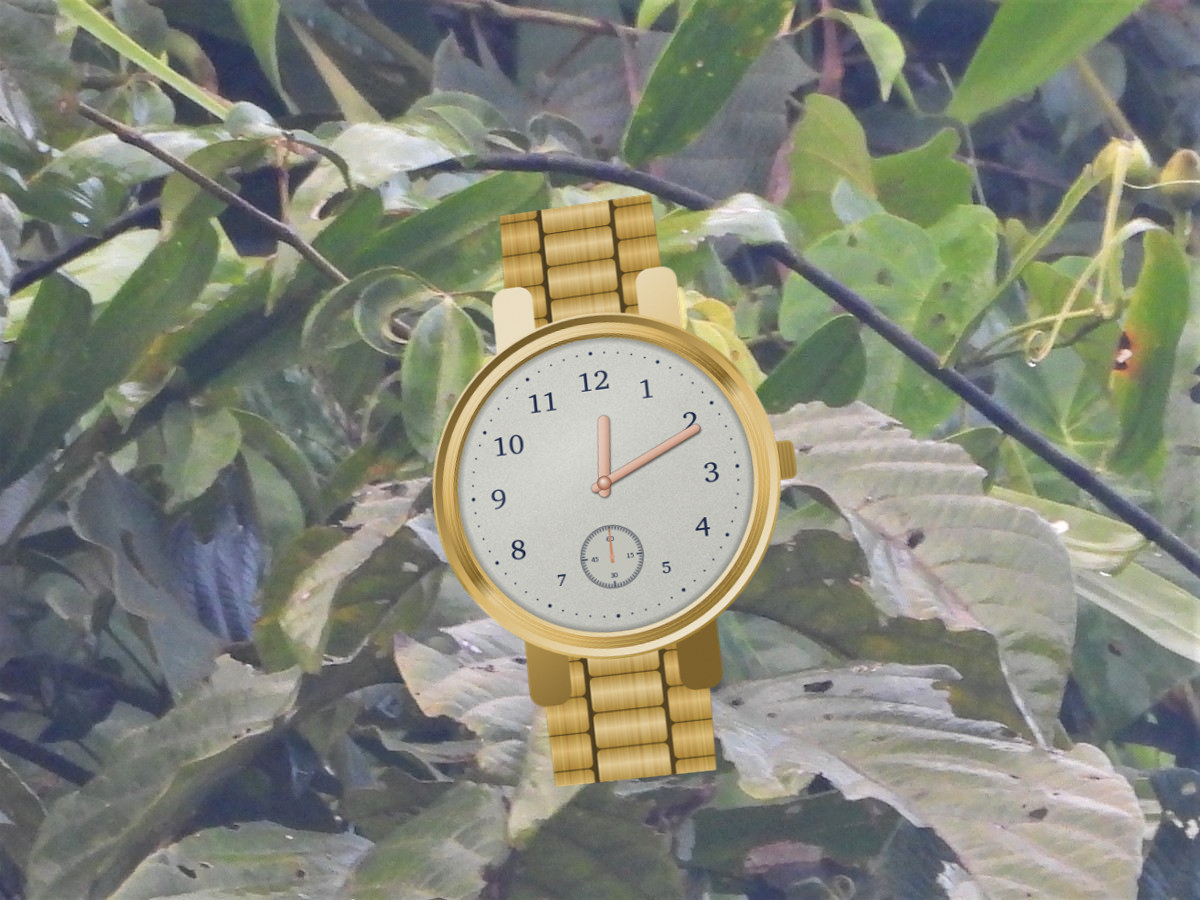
12:11
